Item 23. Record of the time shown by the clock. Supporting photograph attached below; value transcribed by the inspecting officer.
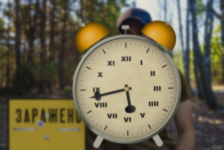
5:43
